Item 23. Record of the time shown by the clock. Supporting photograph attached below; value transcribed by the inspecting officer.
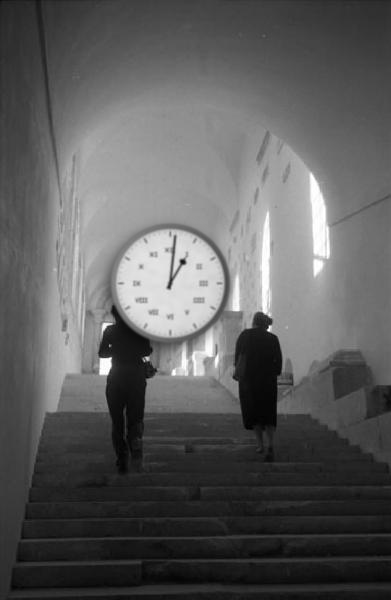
1:01
